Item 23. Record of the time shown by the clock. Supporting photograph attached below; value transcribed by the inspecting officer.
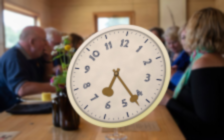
6:22
